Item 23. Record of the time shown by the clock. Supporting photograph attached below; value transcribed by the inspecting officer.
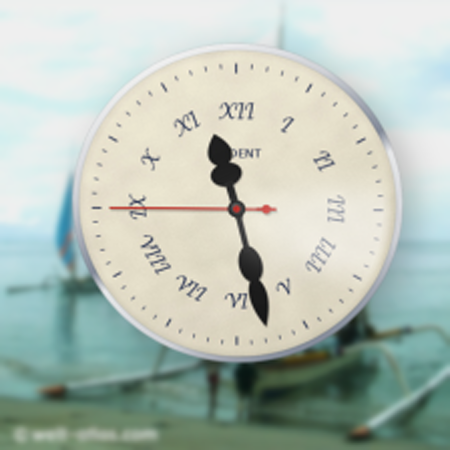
11:27:45
